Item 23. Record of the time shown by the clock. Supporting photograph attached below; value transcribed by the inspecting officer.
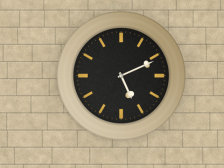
5:11
